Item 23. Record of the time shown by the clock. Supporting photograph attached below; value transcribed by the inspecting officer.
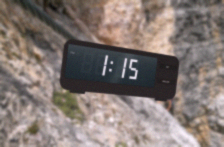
1:15
